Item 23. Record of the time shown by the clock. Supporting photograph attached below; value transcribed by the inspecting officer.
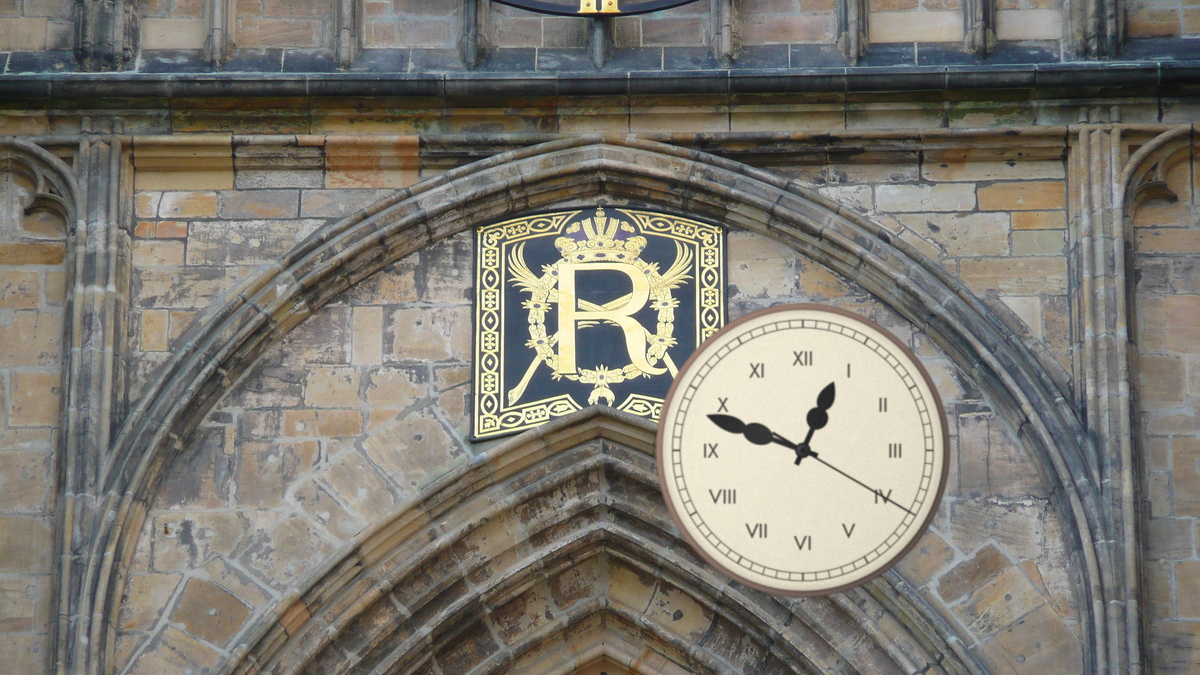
12:48:20
